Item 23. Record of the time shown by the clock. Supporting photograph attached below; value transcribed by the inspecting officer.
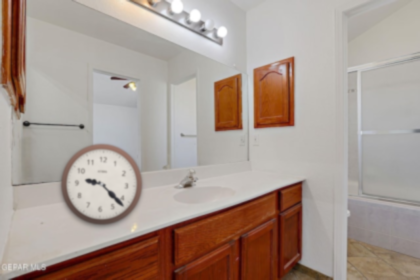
9:22
